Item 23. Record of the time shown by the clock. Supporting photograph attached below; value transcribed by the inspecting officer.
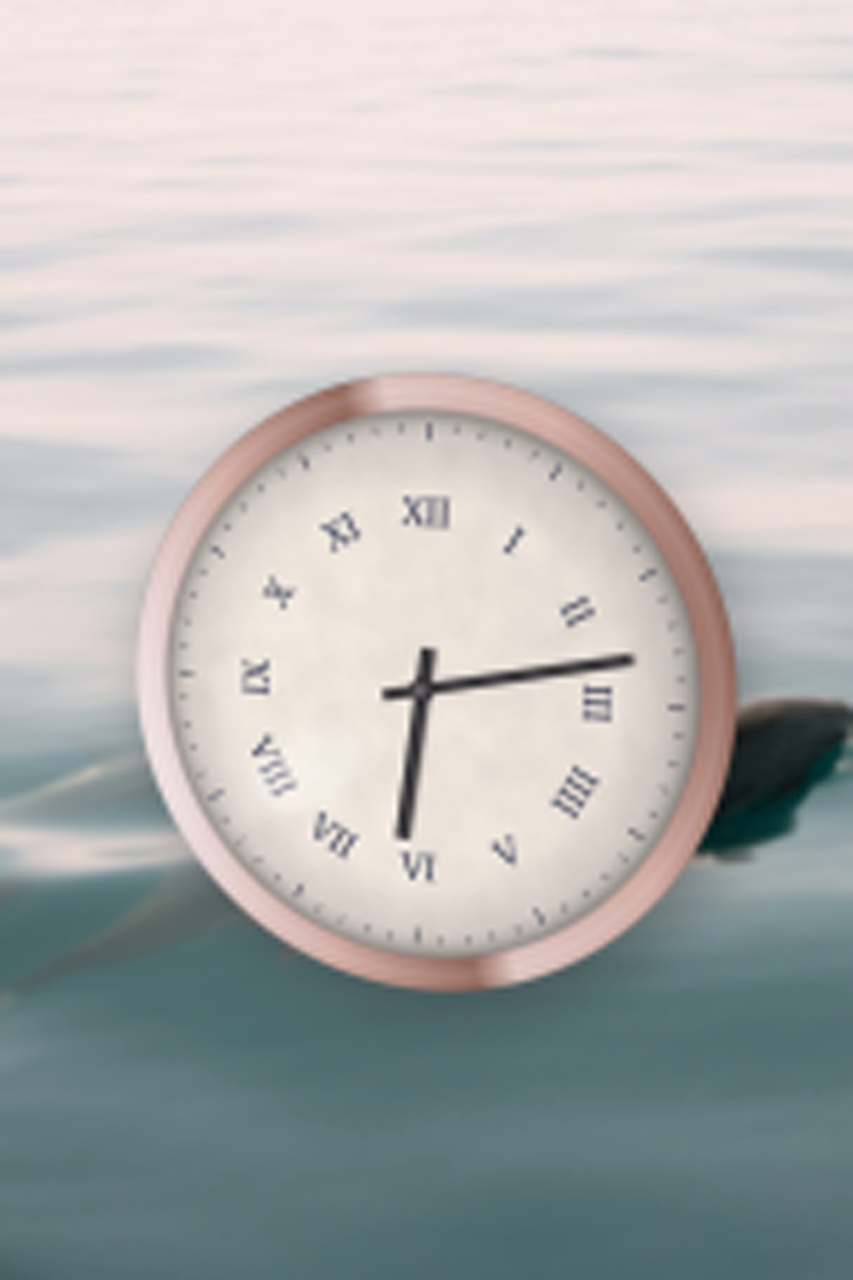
6:13
